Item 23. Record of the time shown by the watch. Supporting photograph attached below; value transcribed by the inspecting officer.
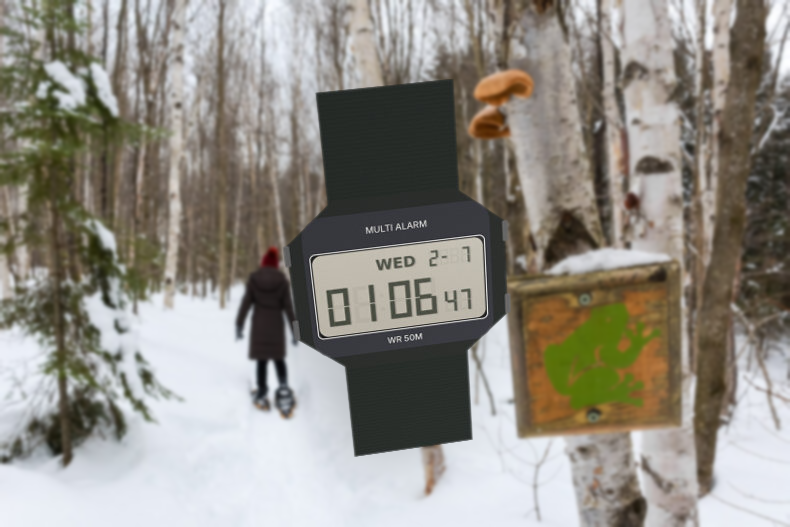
1:06:47
